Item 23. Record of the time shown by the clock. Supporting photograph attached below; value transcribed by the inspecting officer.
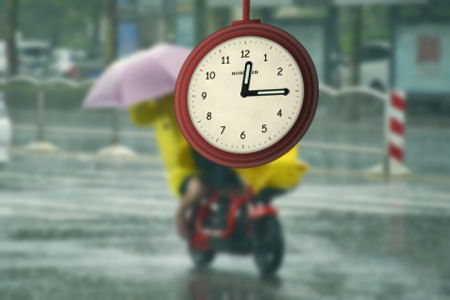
12:15
